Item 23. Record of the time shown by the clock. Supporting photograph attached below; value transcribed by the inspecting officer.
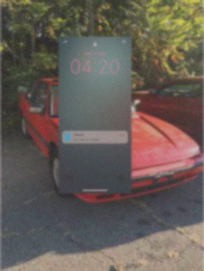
4:20
